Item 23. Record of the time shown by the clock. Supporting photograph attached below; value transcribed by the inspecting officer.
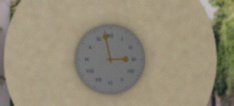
2:58
